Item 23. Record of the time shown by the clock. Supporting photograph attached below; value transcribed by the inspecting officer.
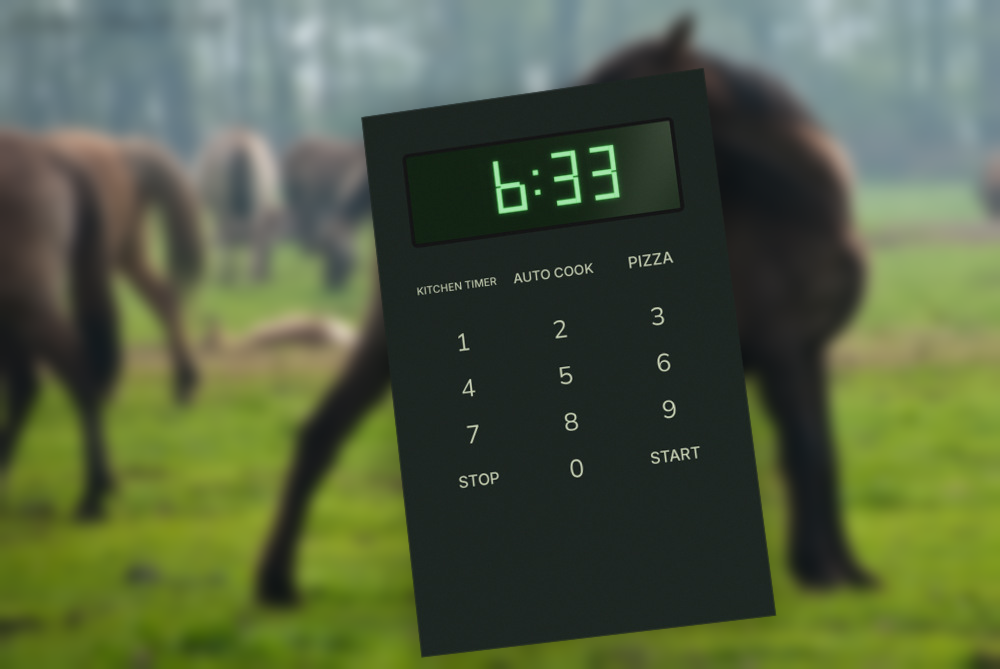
6:33
